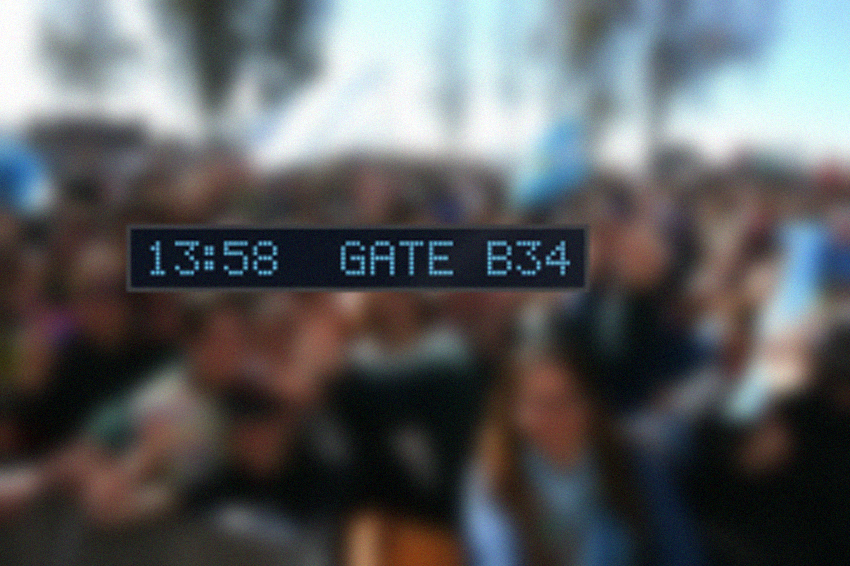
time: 13:58
